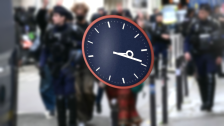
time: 3:19
